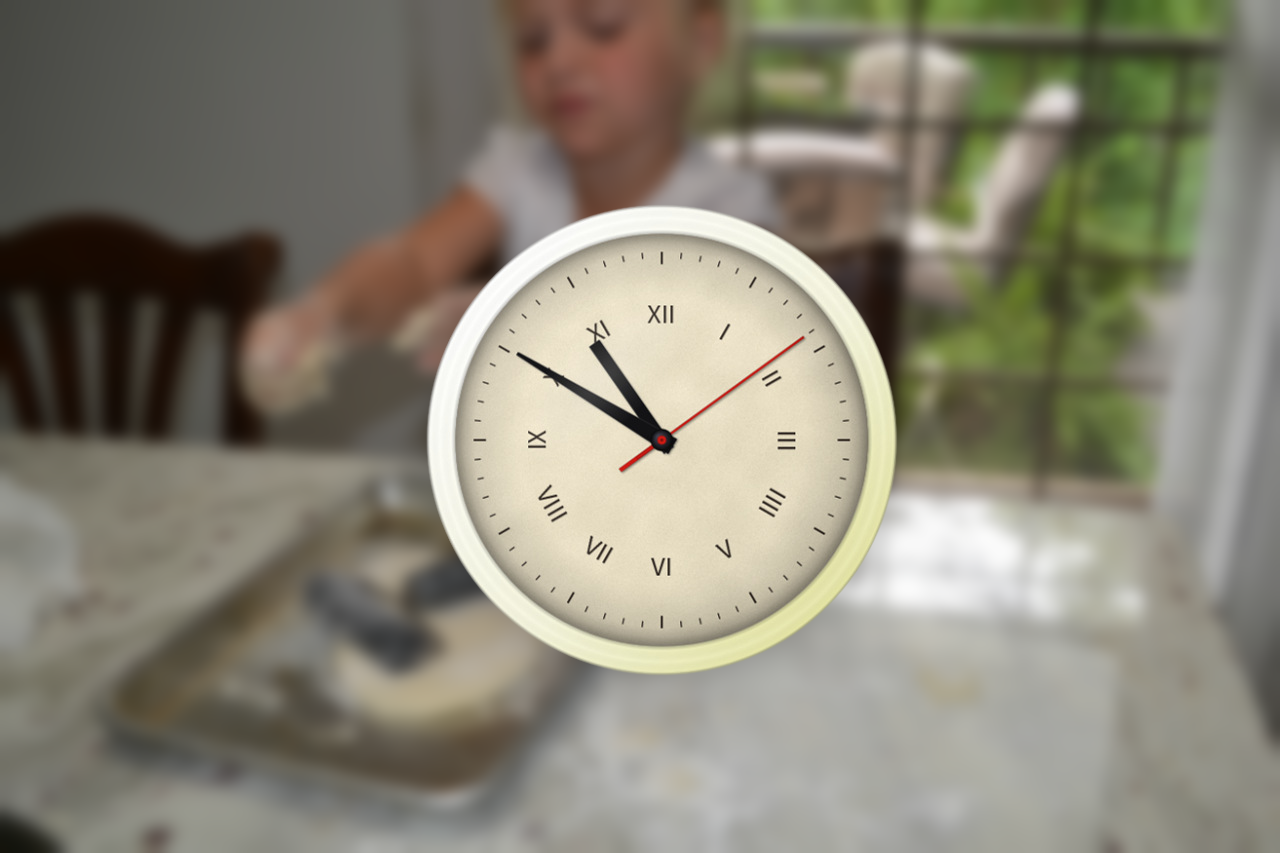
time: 10:50:09
